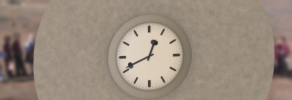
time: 12:41
